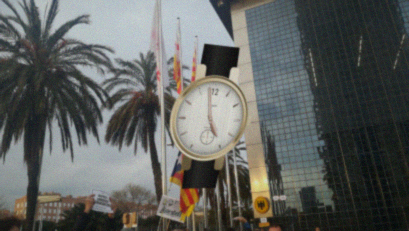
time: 4:58
